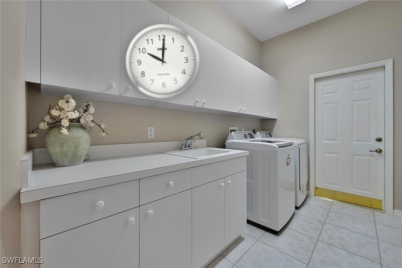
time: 10:01
